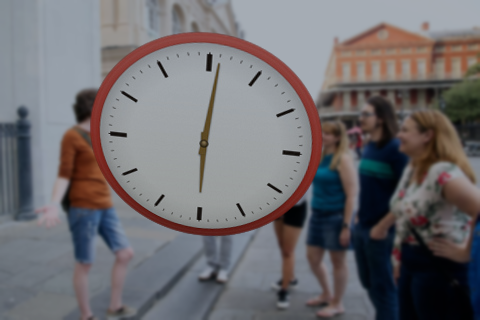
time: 6:01
